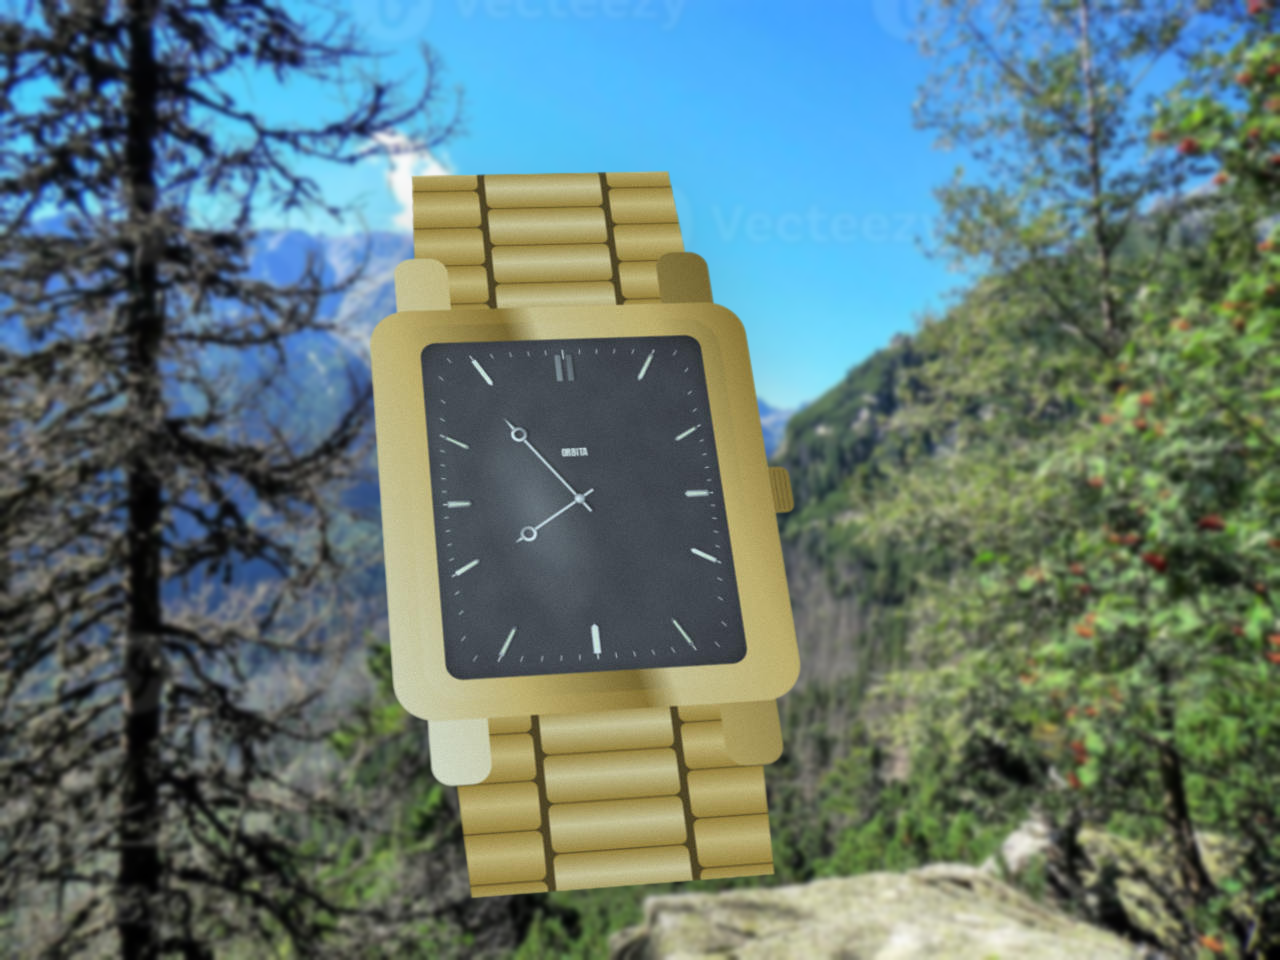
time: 7:54
